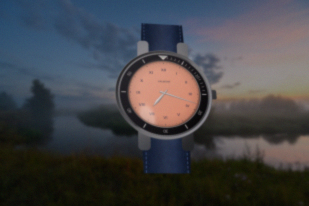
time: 7:18
